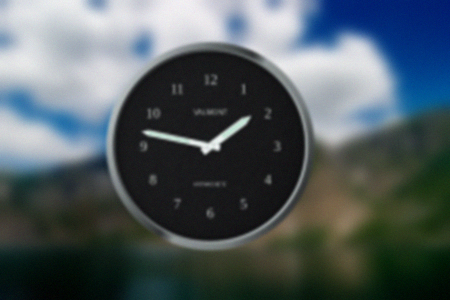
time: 1:47
